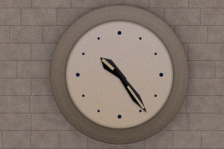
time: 10:24
